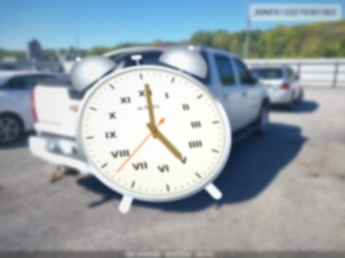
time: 5:00:38
